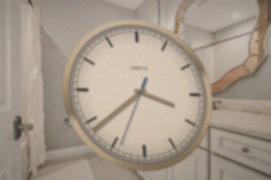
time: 3:38:34
